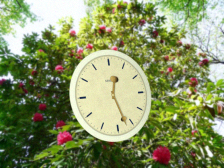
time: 12:27
